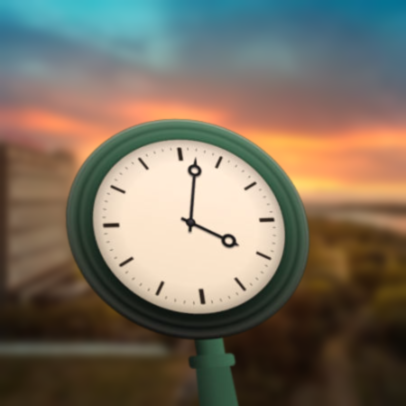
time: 4:02
